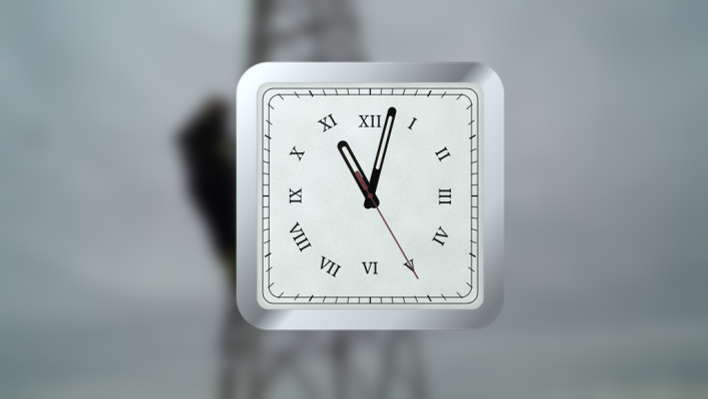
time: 11:02:25
